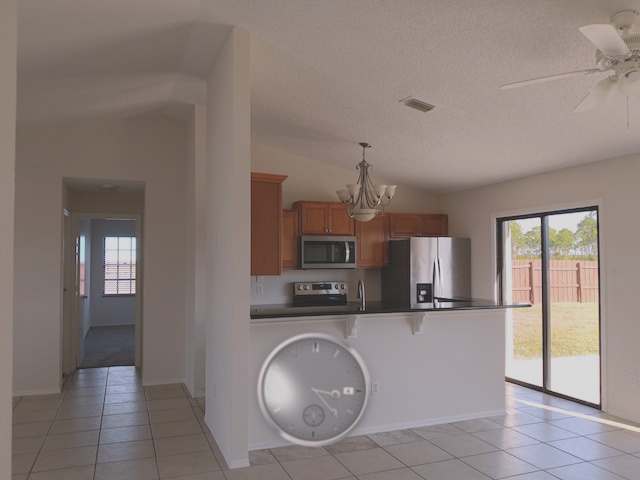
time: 3:23
